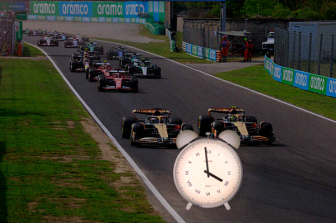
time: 3:59
